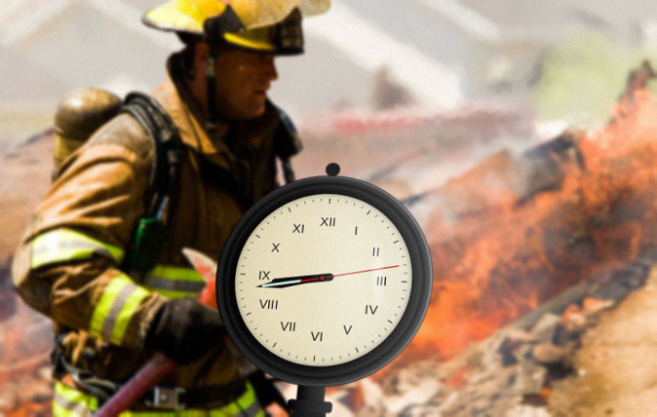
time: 8:43:13
